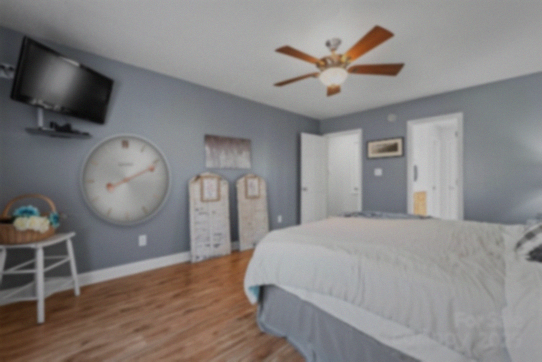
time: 8:11
